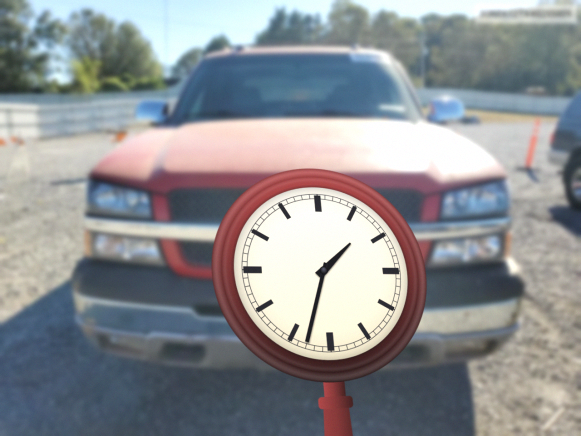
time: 1:33
